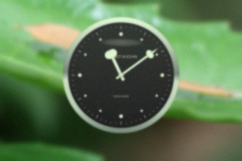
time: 11:09
